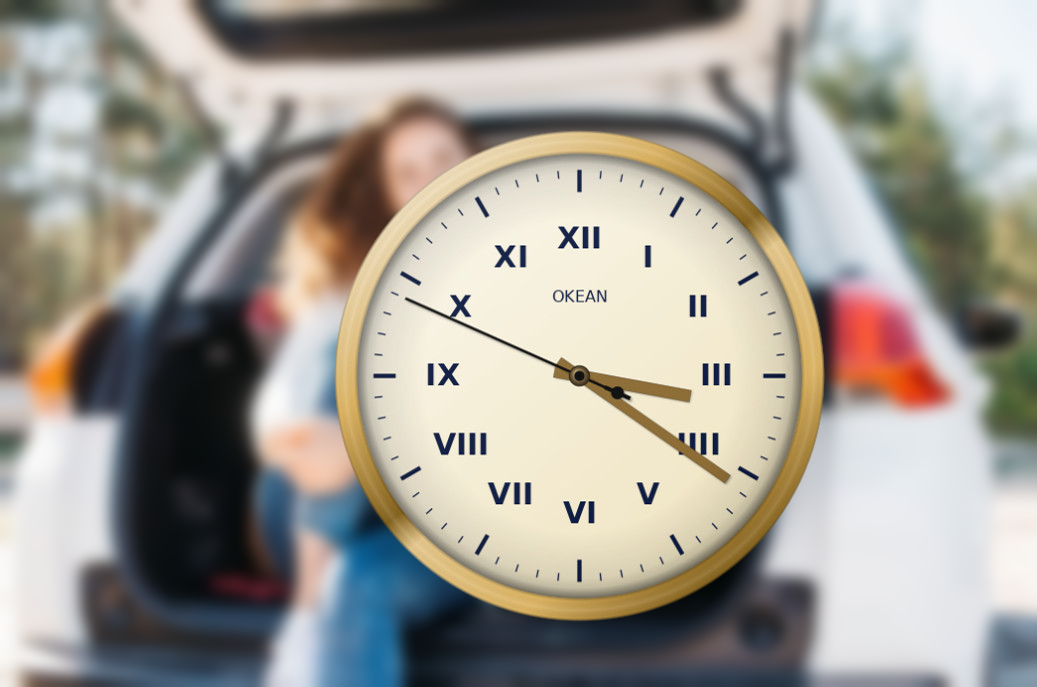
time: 3:20:49
